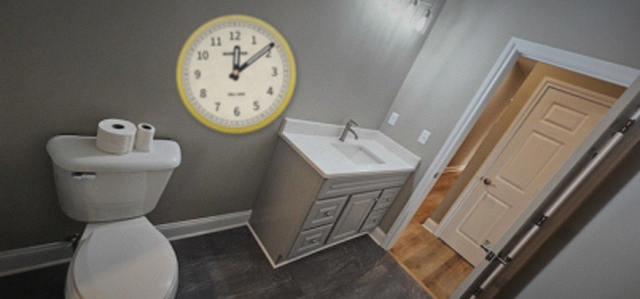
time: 12:09
